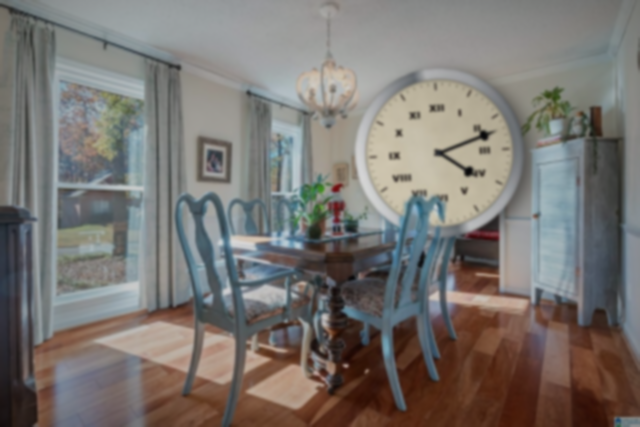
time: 4:12
